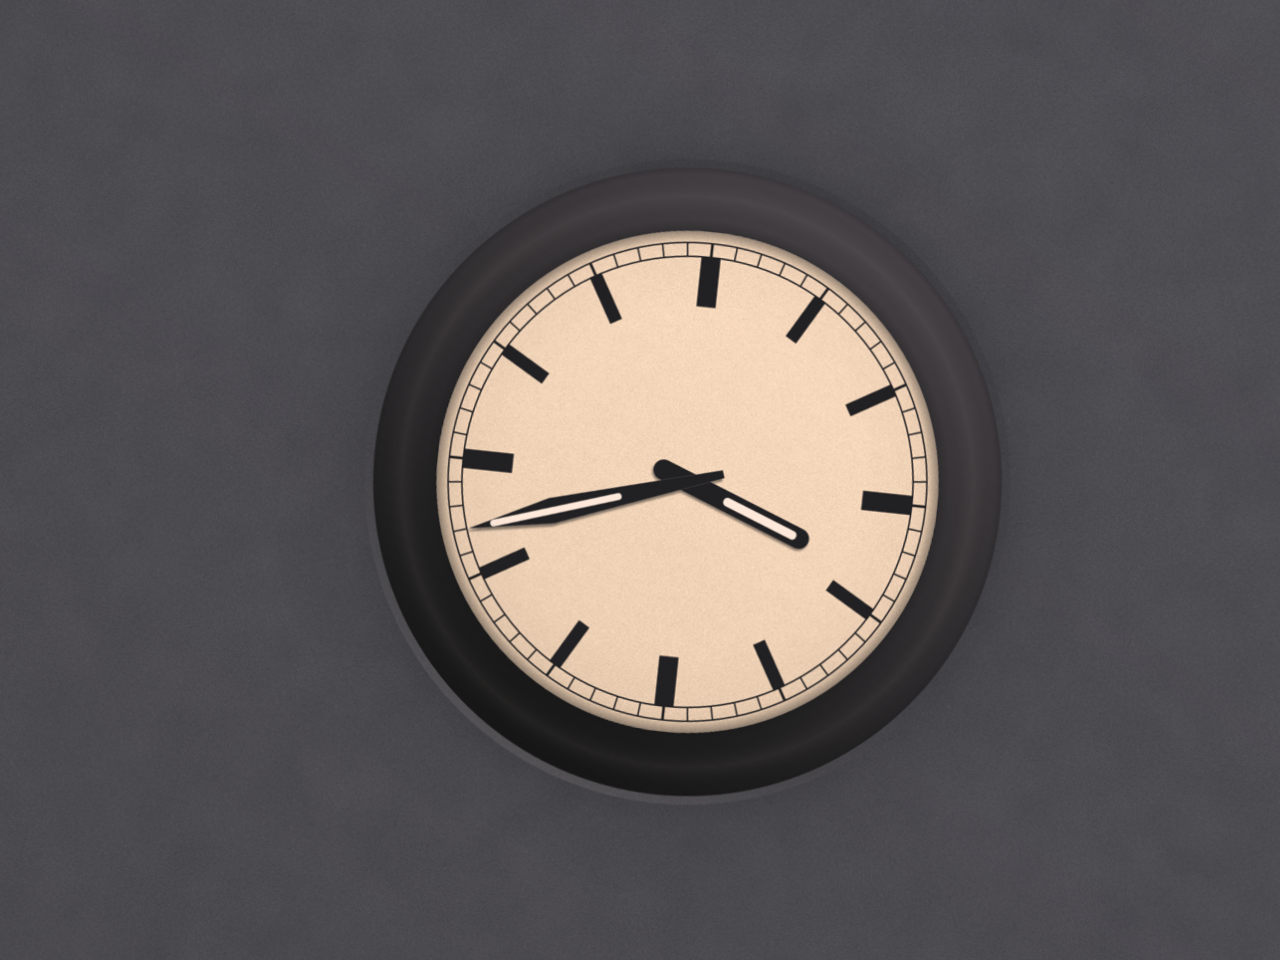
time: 3:42
